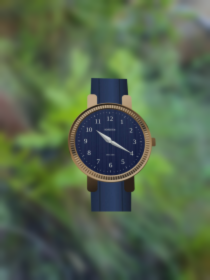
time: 10:20
